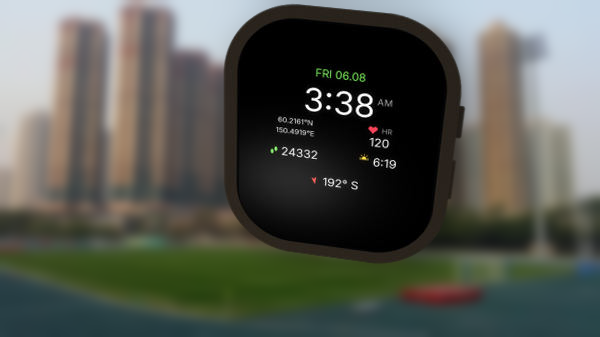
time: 3:38
